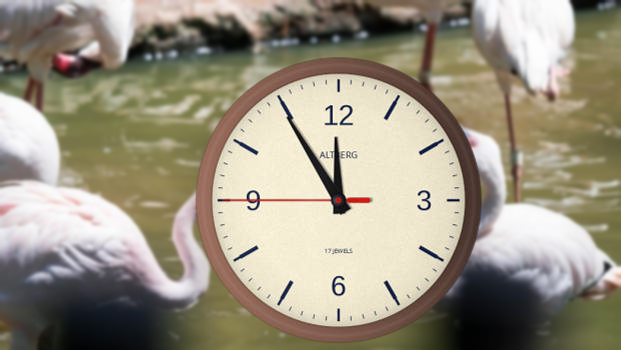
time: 11:54:45
